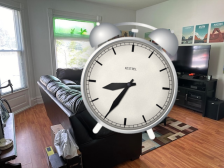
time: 8:35
